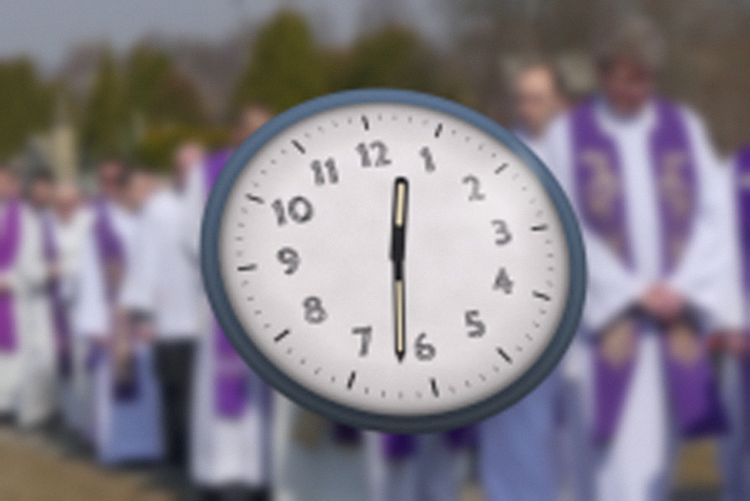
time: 12:32
